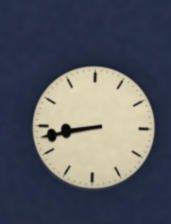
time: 8:43
